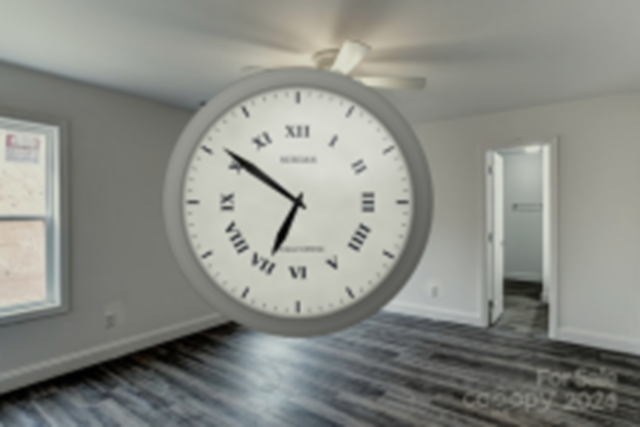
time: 6:51
